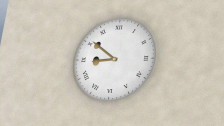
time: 8:51
